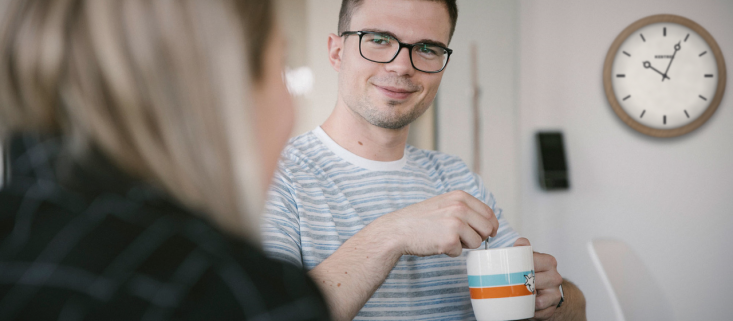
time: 10:04
